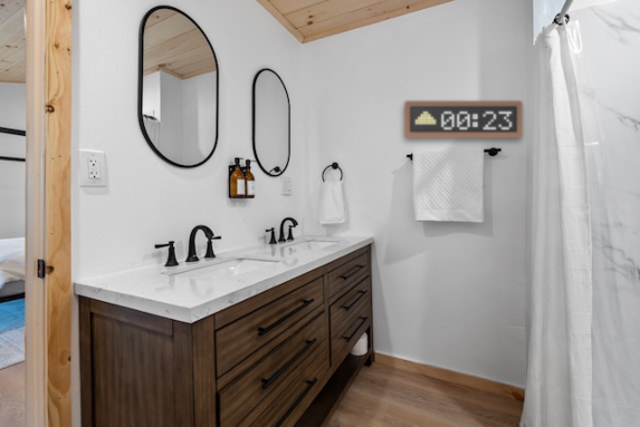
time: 0:23
